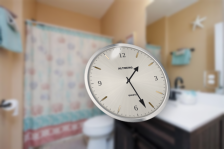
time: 1:27
